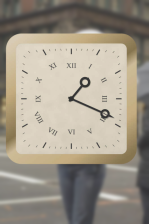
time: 1:19
